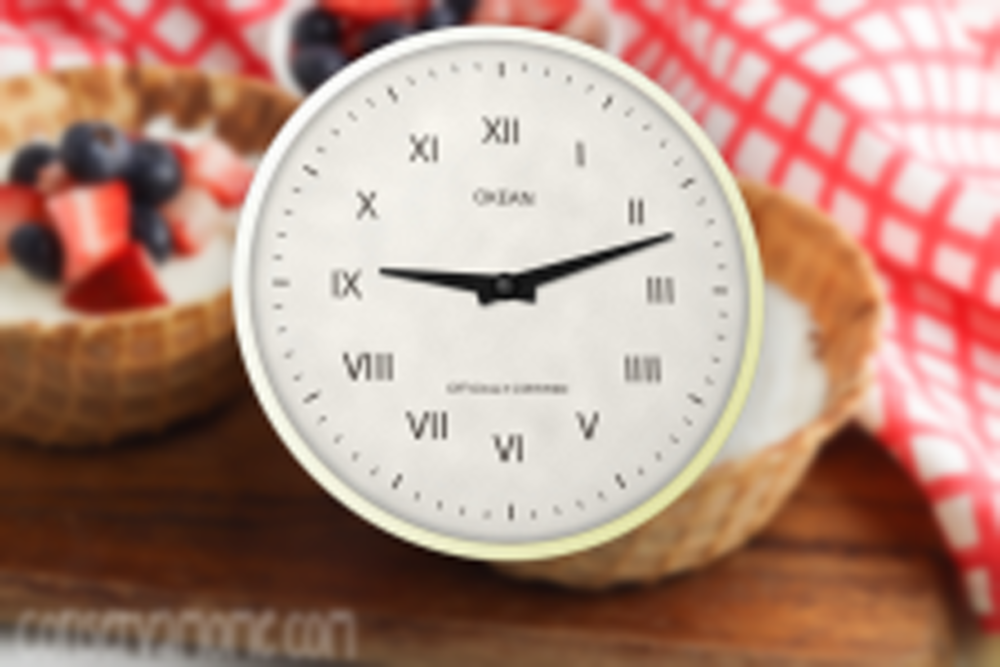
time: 9:12
